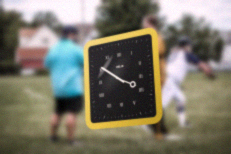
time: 3:51
